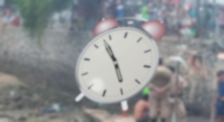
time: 4:53
